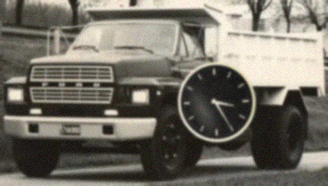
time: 3:25
